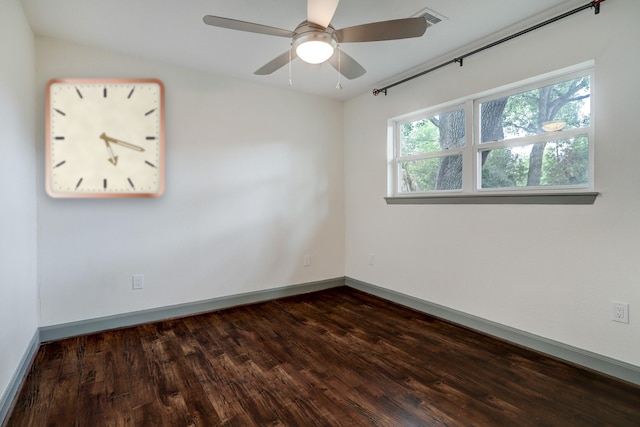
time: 5:18
